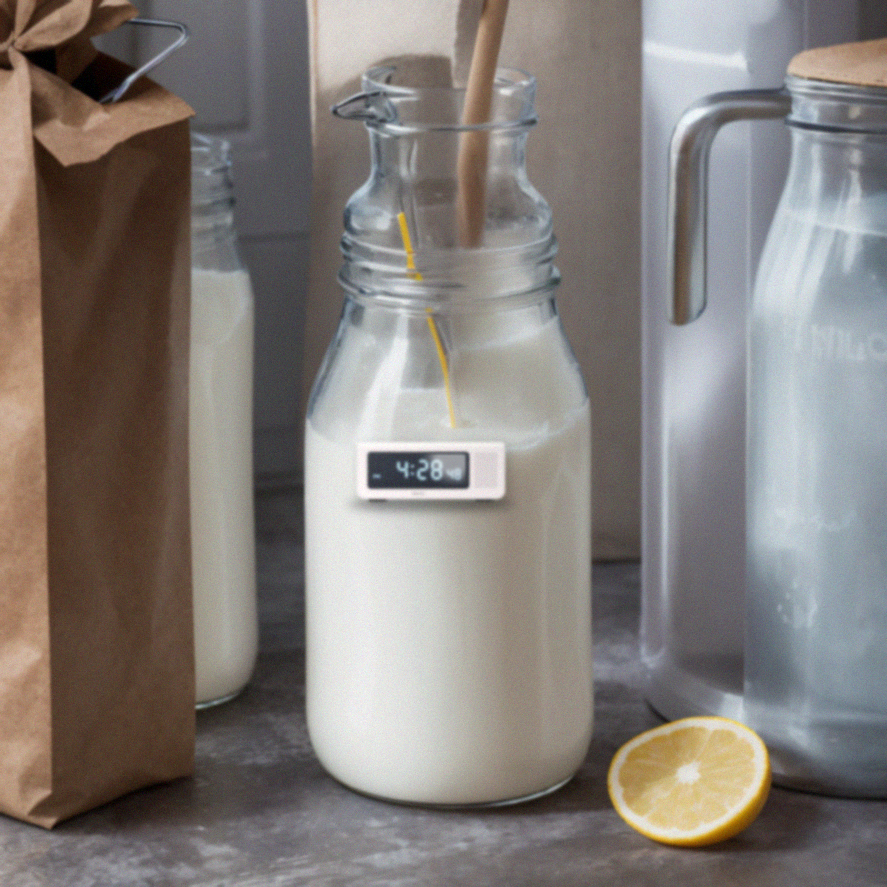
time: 4:28
